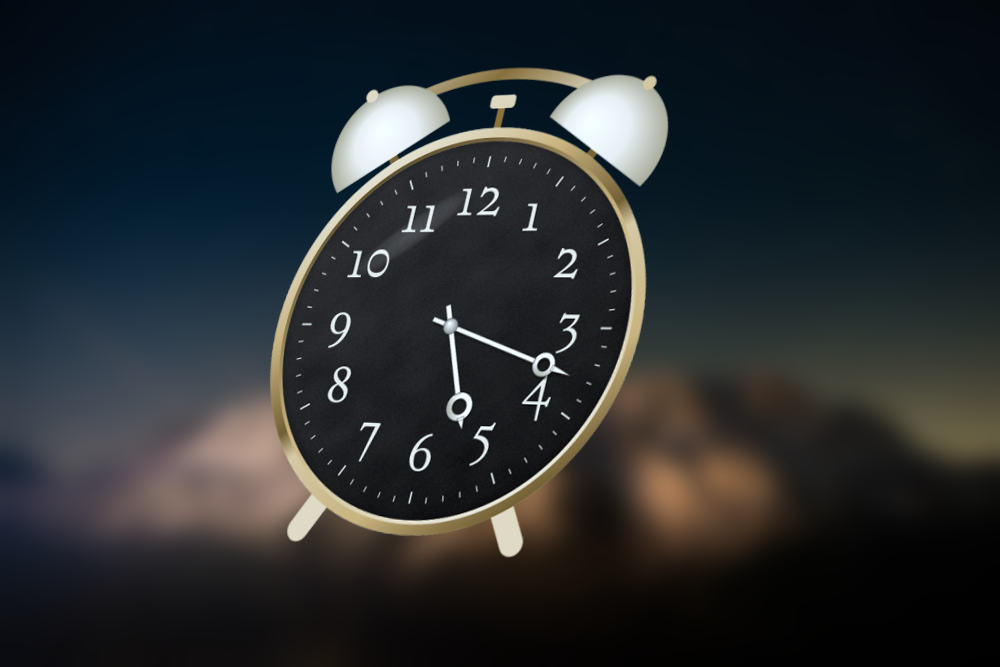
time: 5:18
